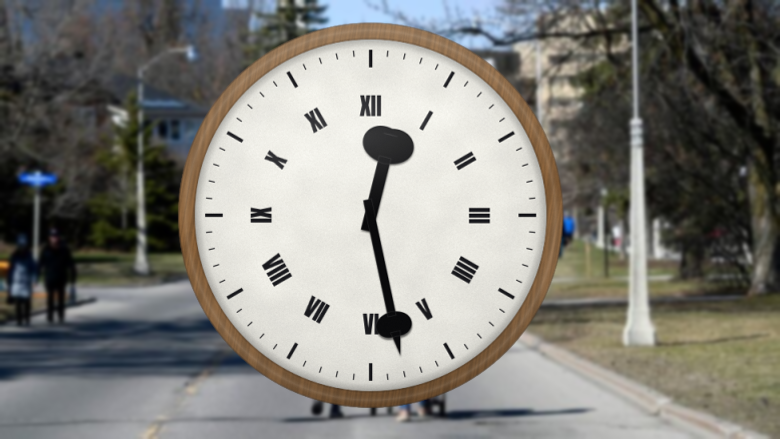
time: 12:28
